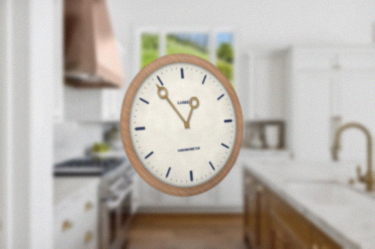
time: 12:54
